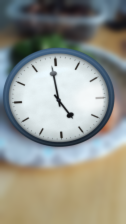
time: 4:59
